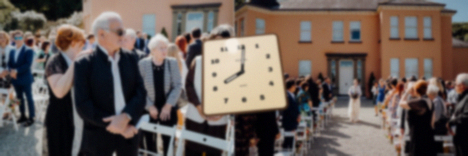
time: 8:01
